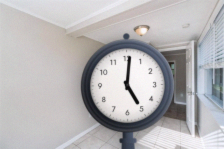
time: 5:01
